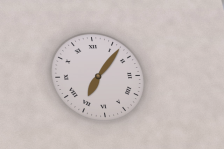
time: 7:07
